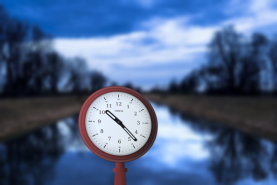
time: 10:23
